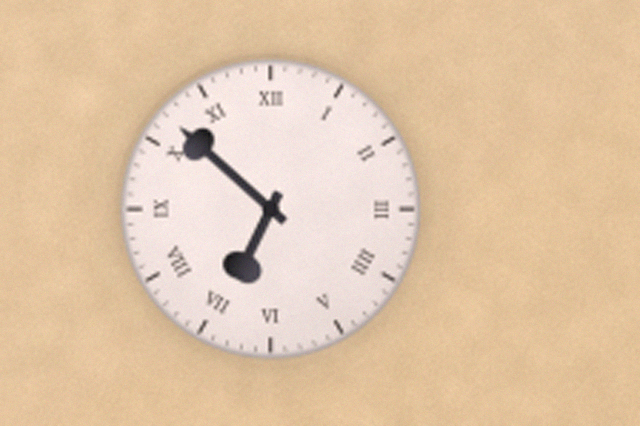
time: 6:52
